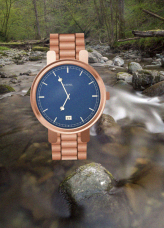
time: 6:56
